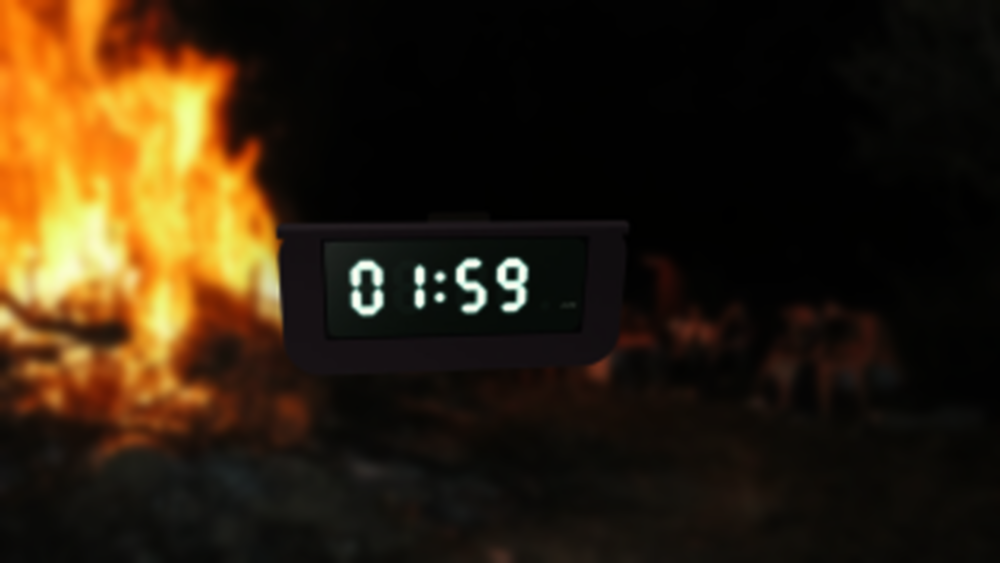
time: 1:59
